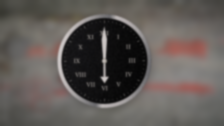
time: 6:00
